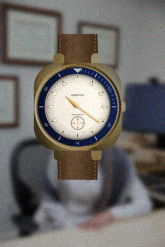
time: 10:21
